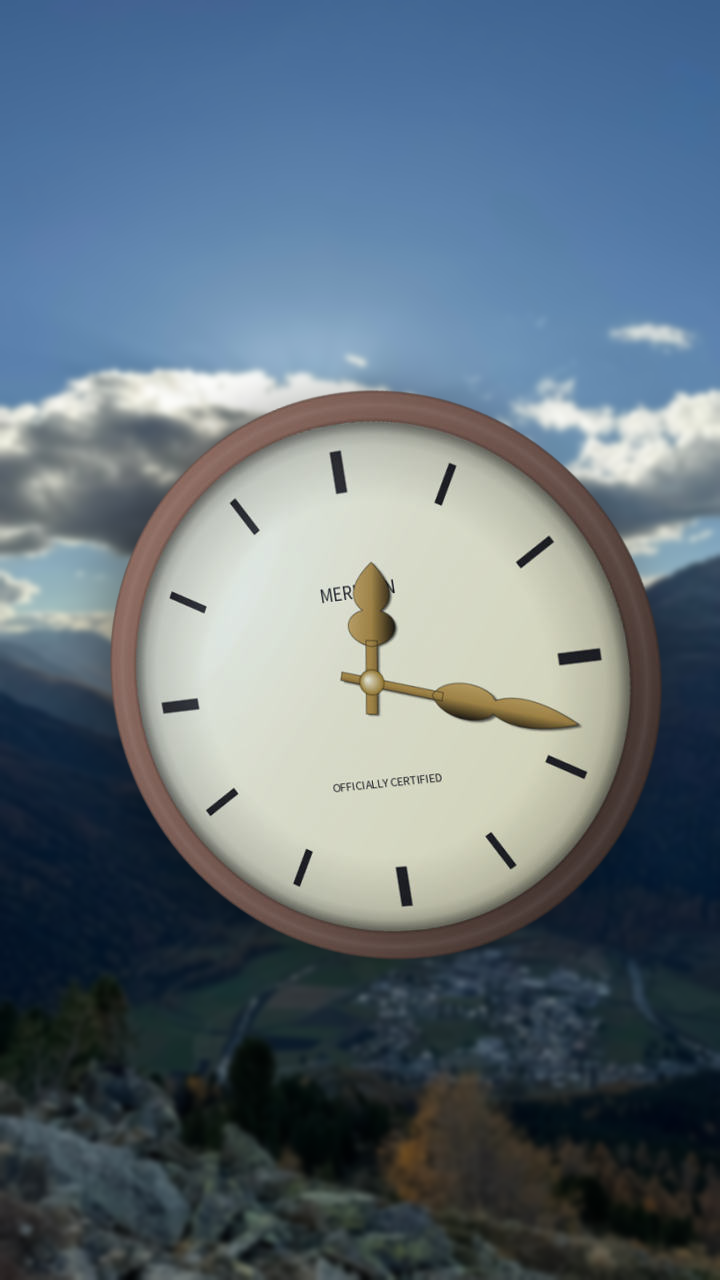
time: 12:18
